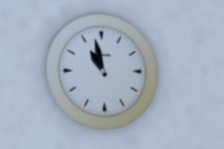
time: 10:58
